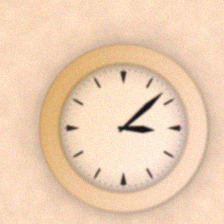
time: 3:08
